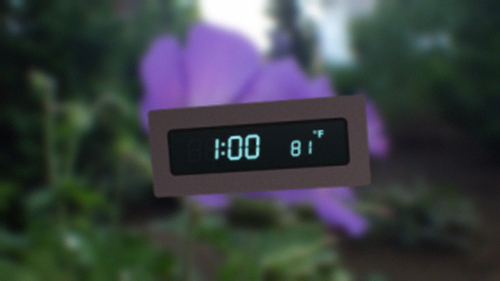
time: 1:00
